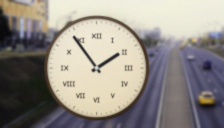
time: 1:54
